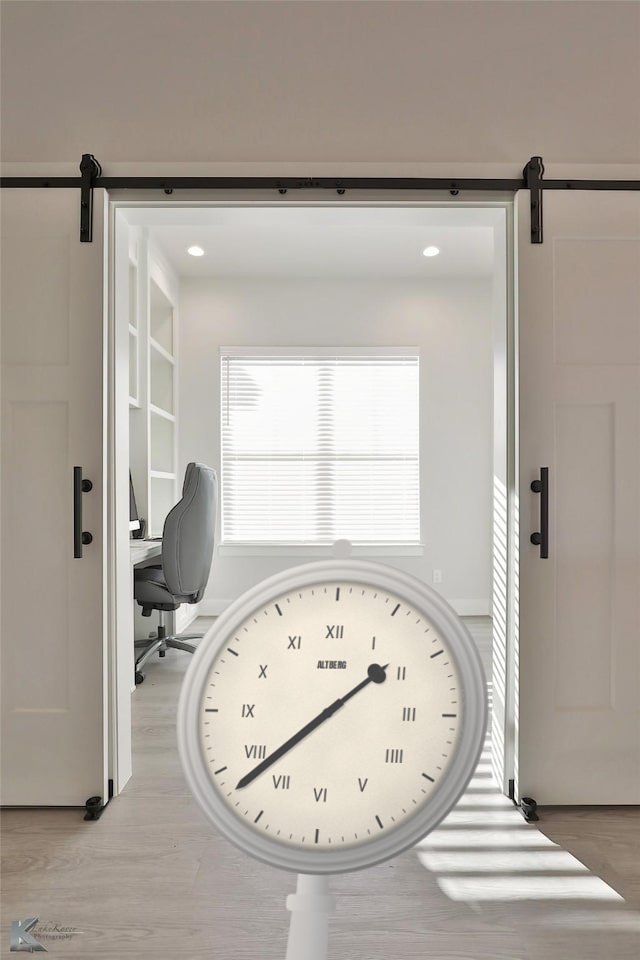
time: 1:38
